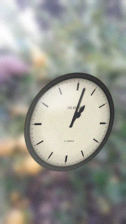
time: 1:02
